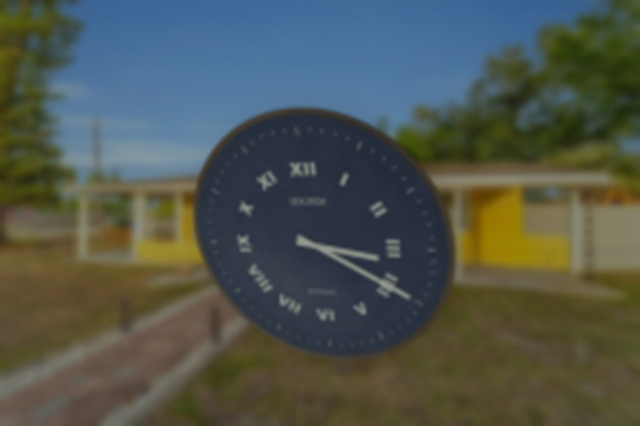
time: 3:20
